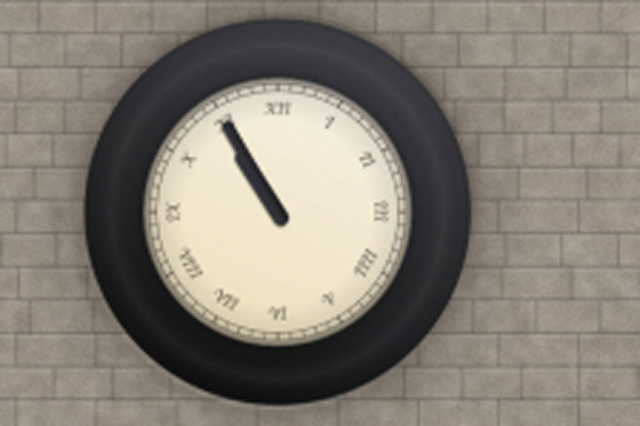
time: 10:55
